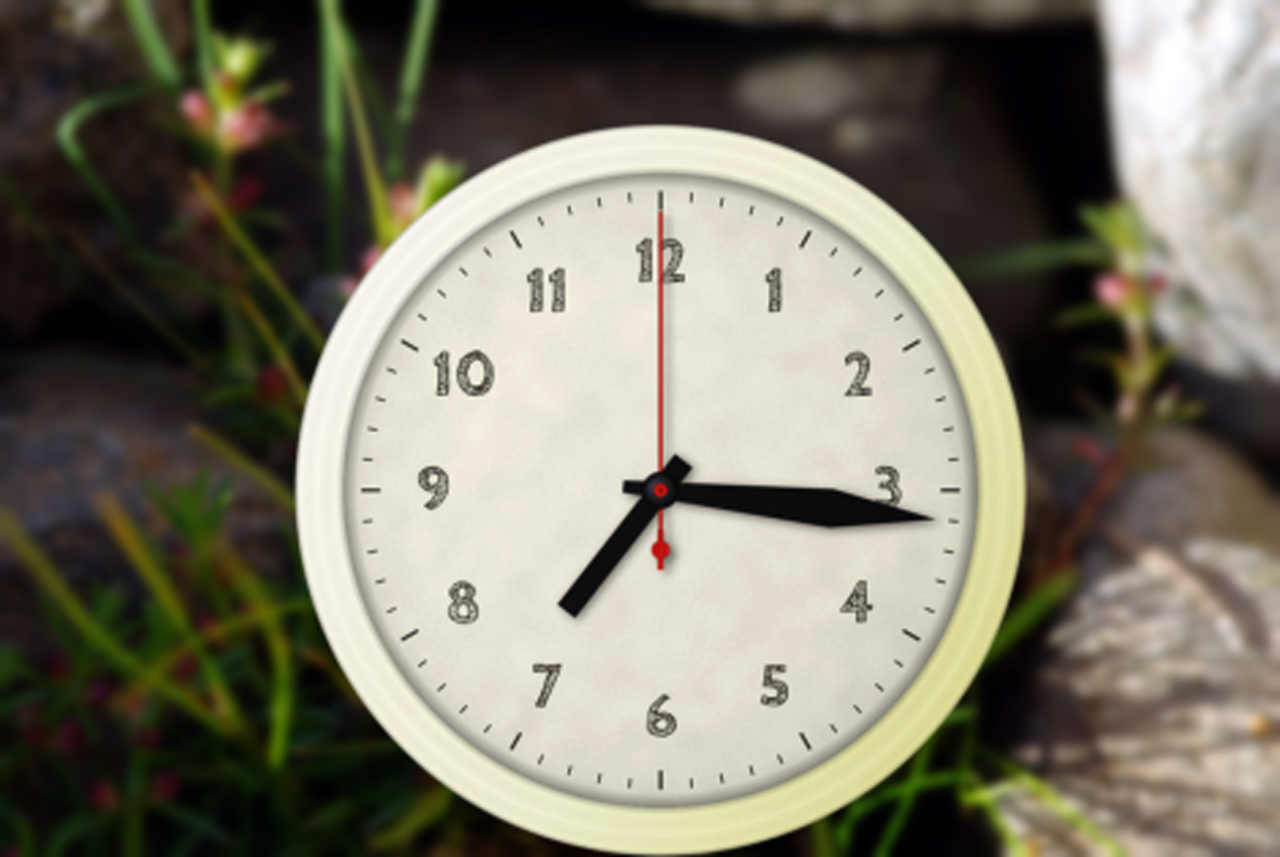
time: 7:16:00
